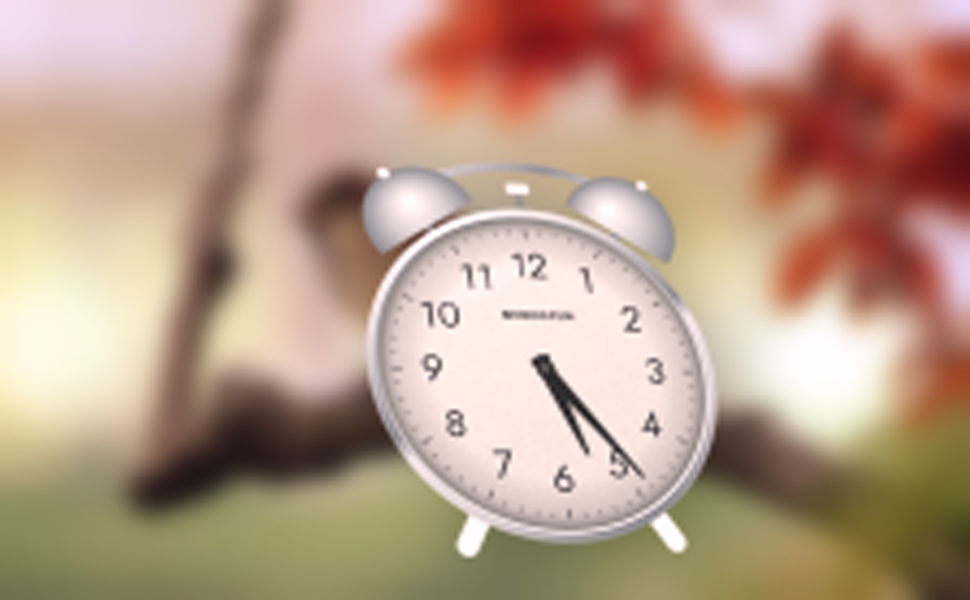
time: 5:24
